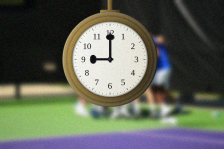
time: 9:00
